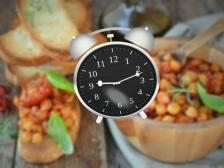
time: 9:12
